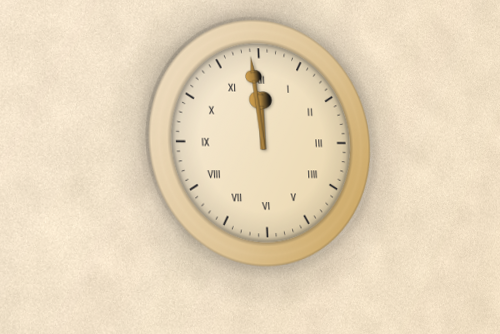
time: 11:59
